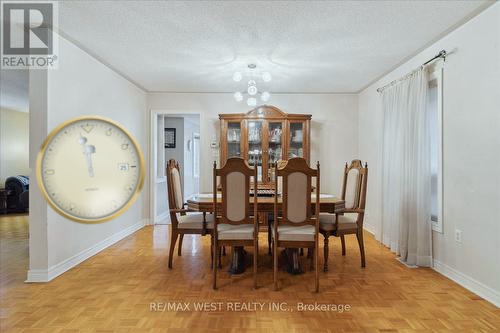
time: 11:58
